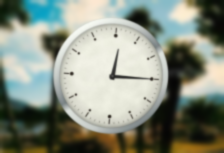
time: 12:15
